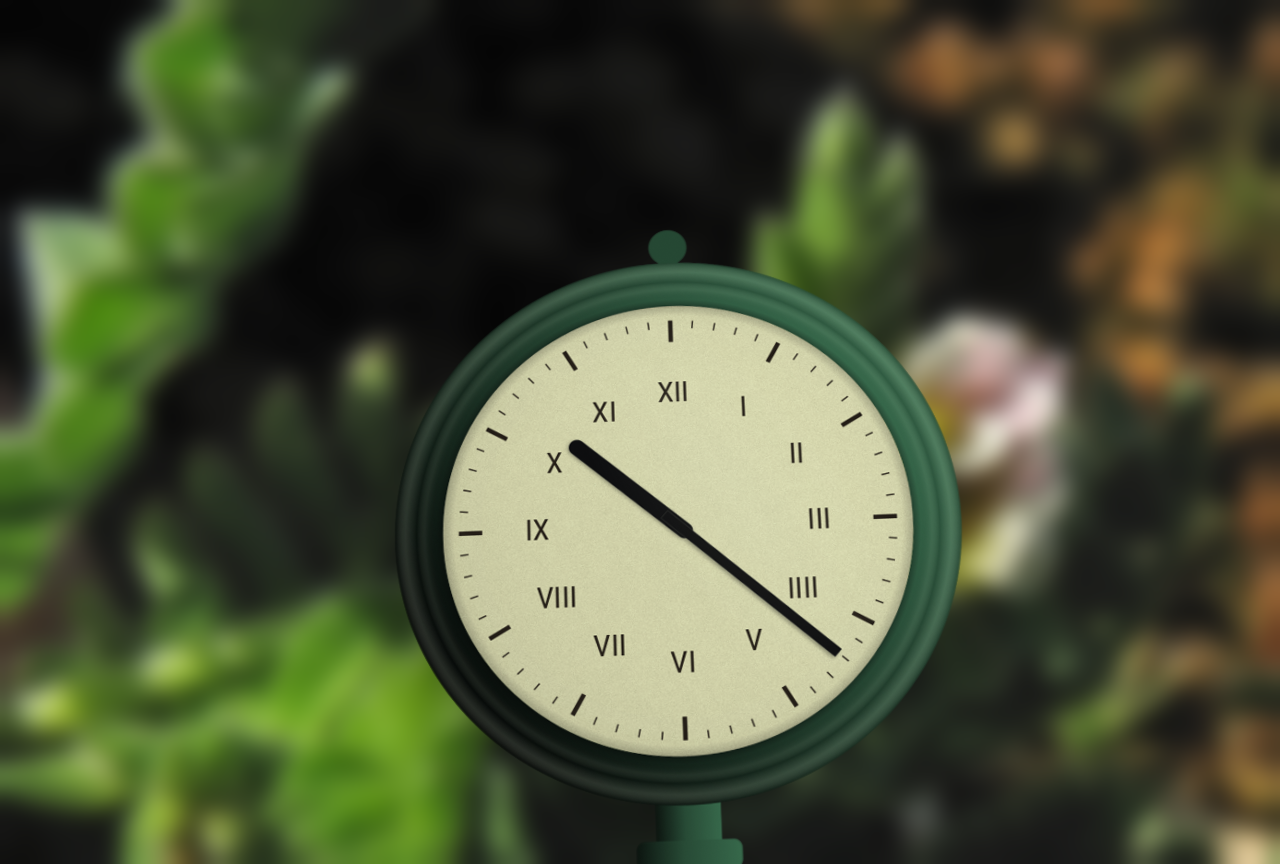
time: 10:22
